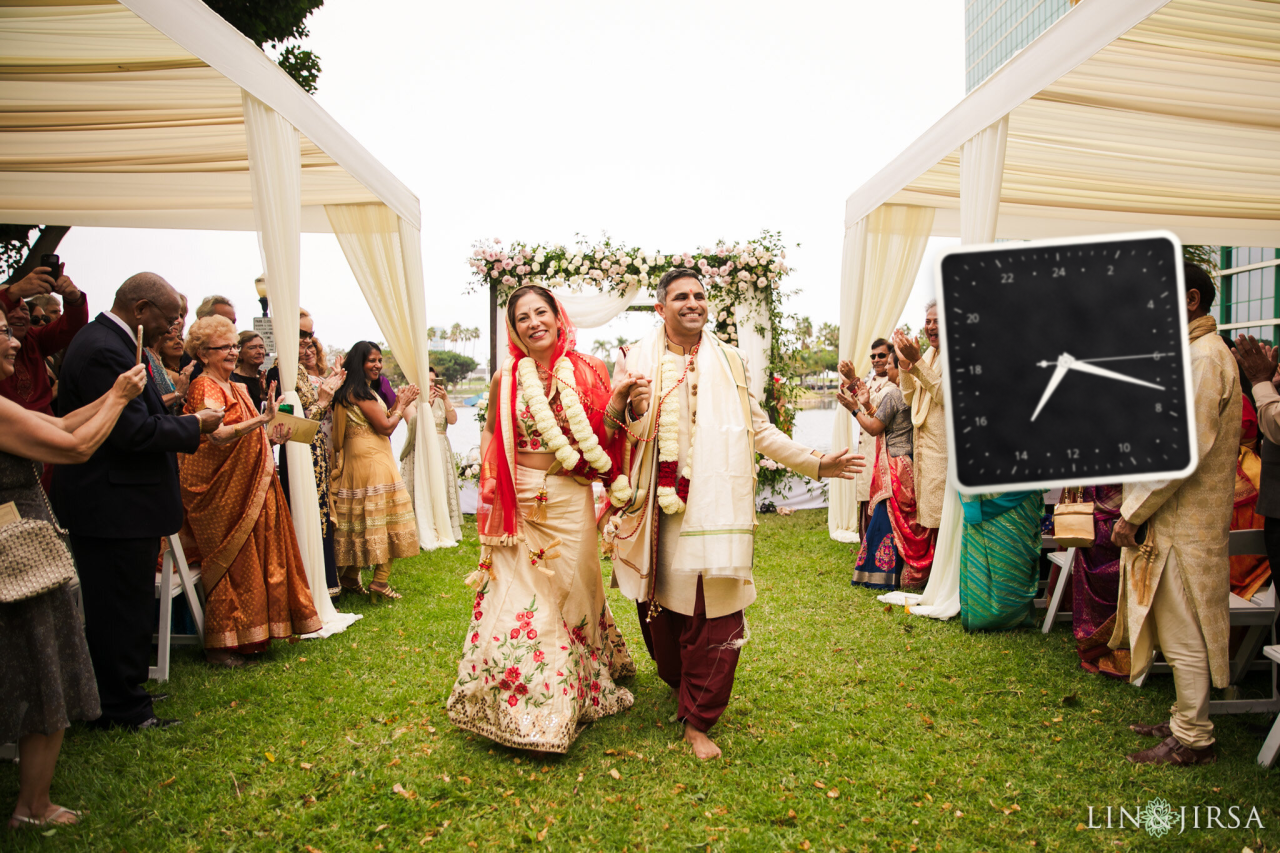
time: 14:18:15
